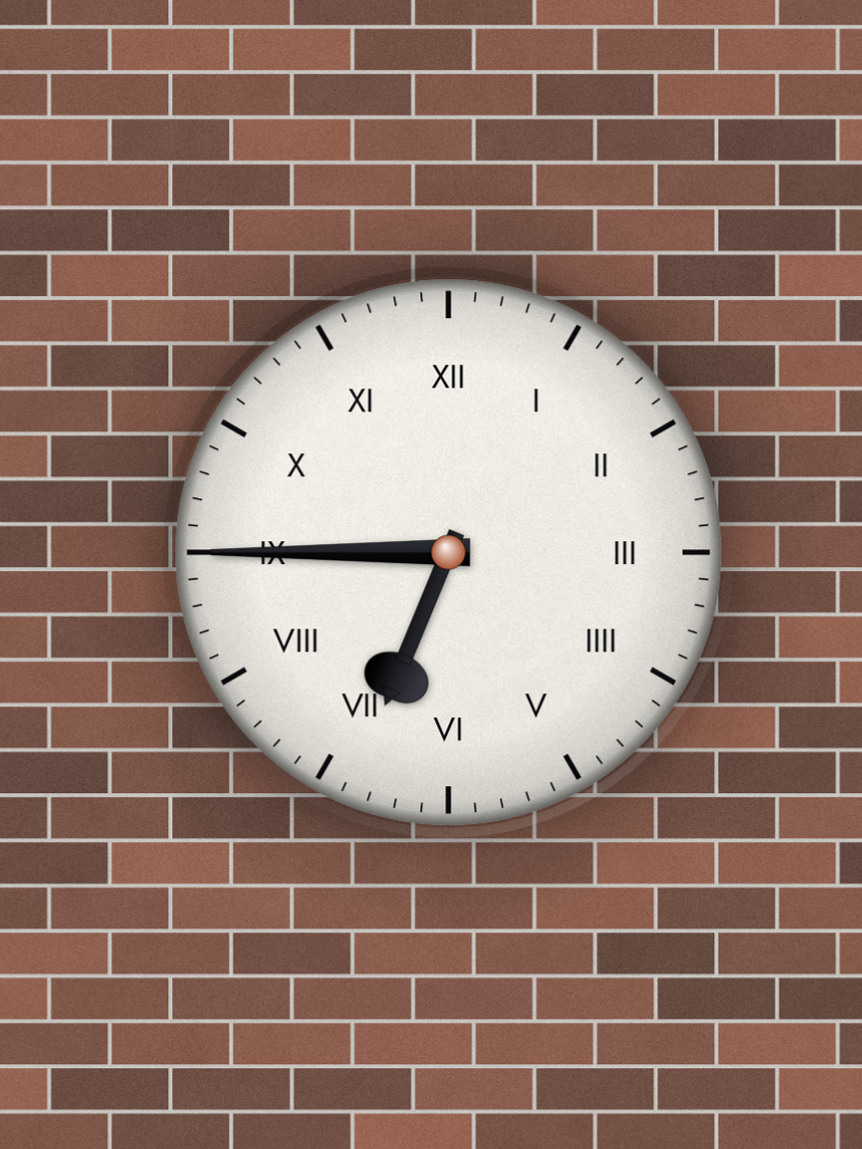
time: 6:45
